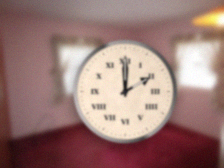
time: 2:00
